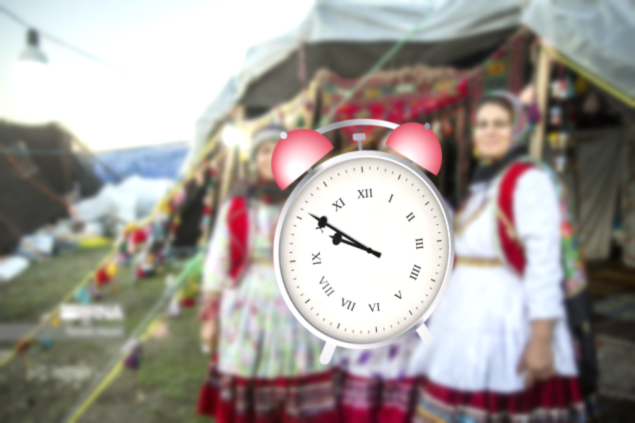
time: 9:51
